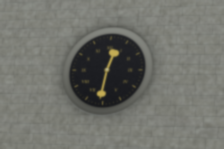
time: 12:31
